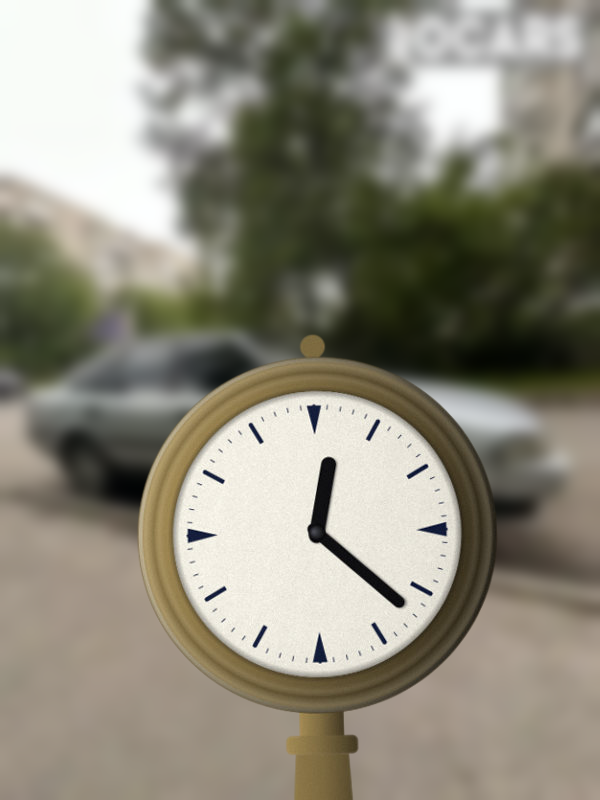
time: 12:22
